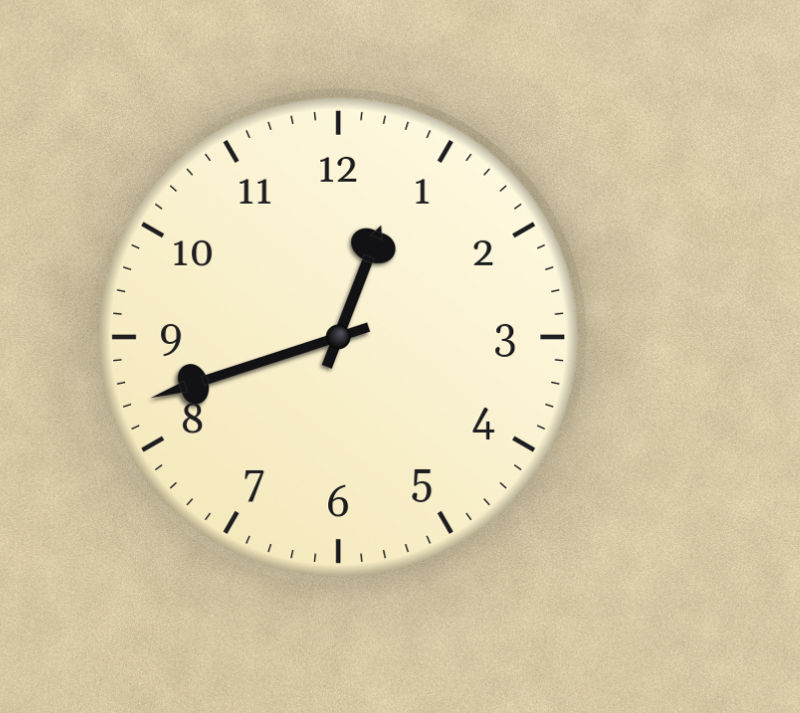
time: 12:42
